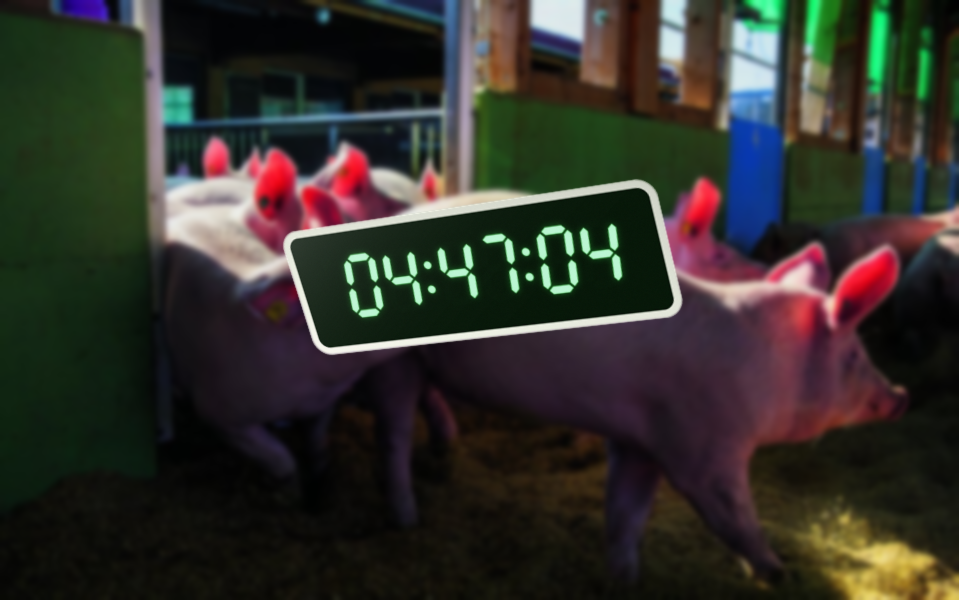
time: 4:47:04
